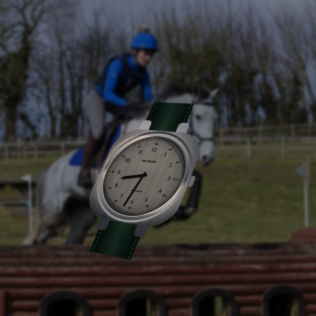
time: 8:32
